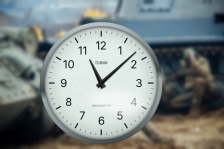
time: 11:08
